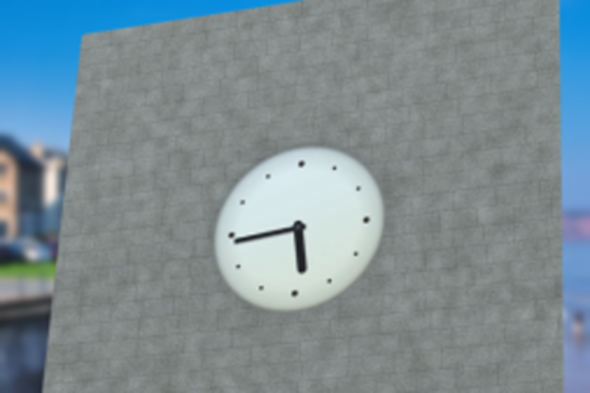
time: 5:44
